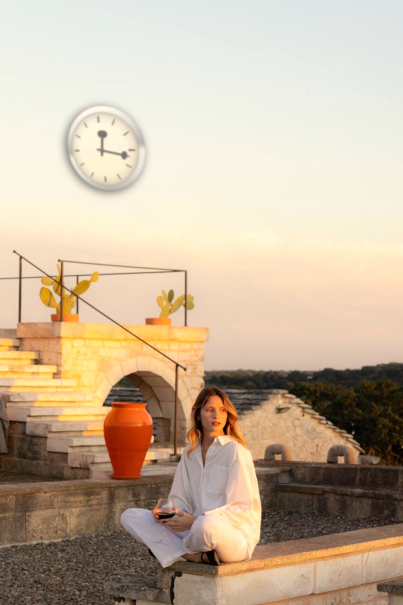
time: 12:17
